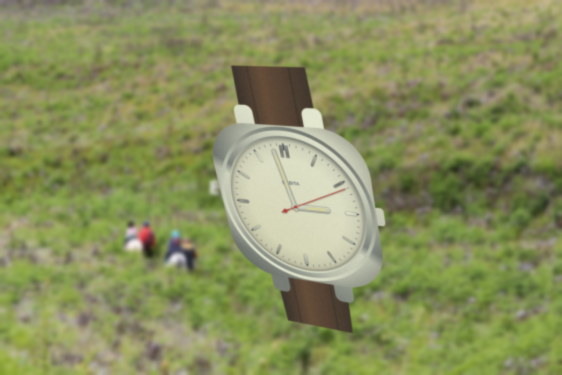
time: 2:58:11
